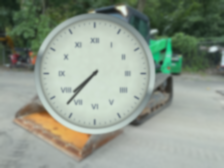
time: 7:37
